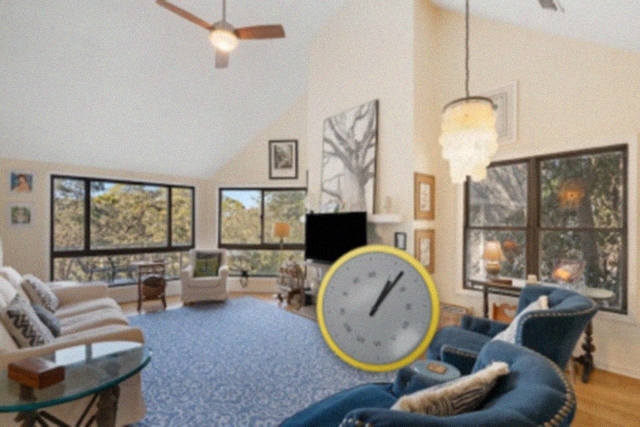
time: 1:07
